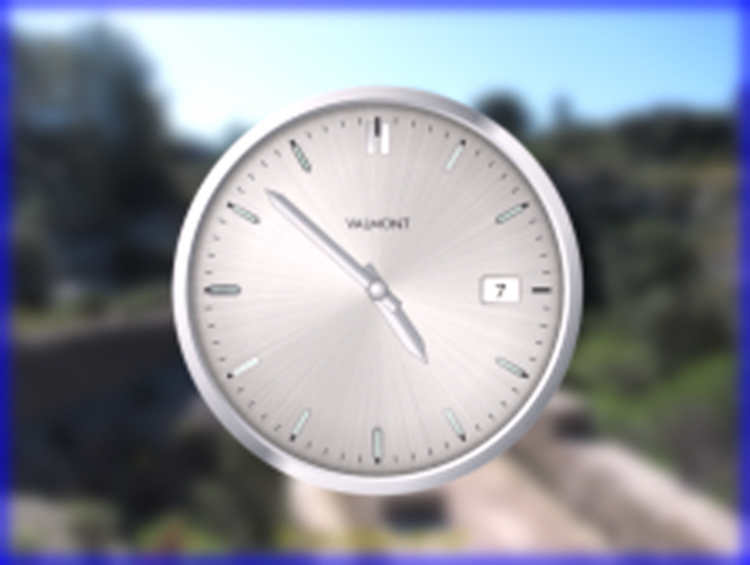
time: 4:52
